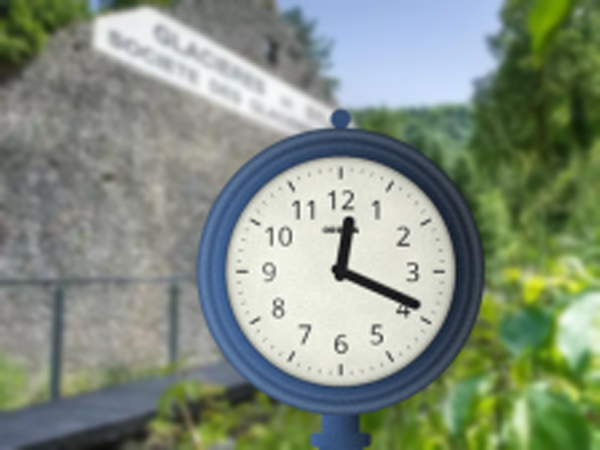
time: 12:19
